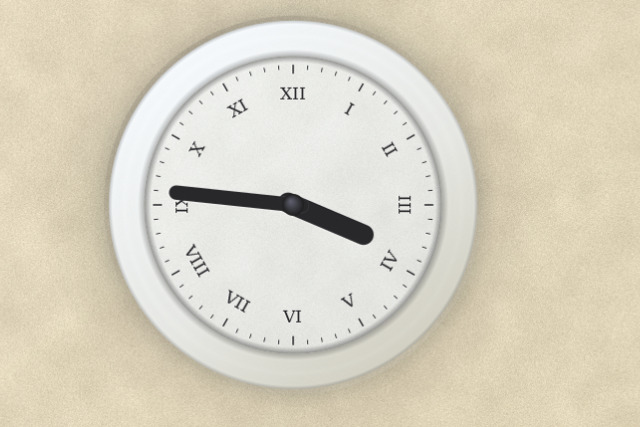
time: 3:46
